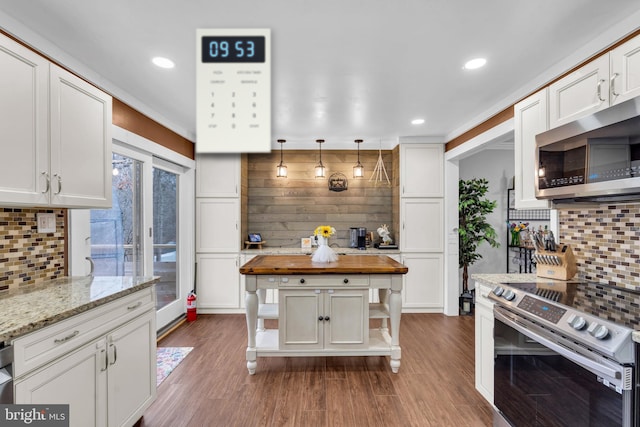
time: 9:53
